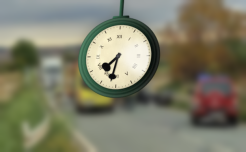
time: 7:32
